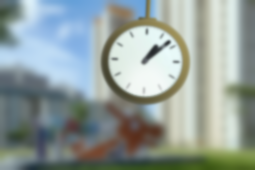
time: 1:08
